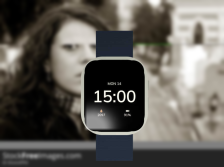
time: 15:00
